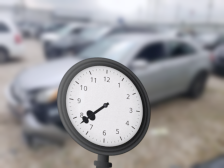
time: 7:38
